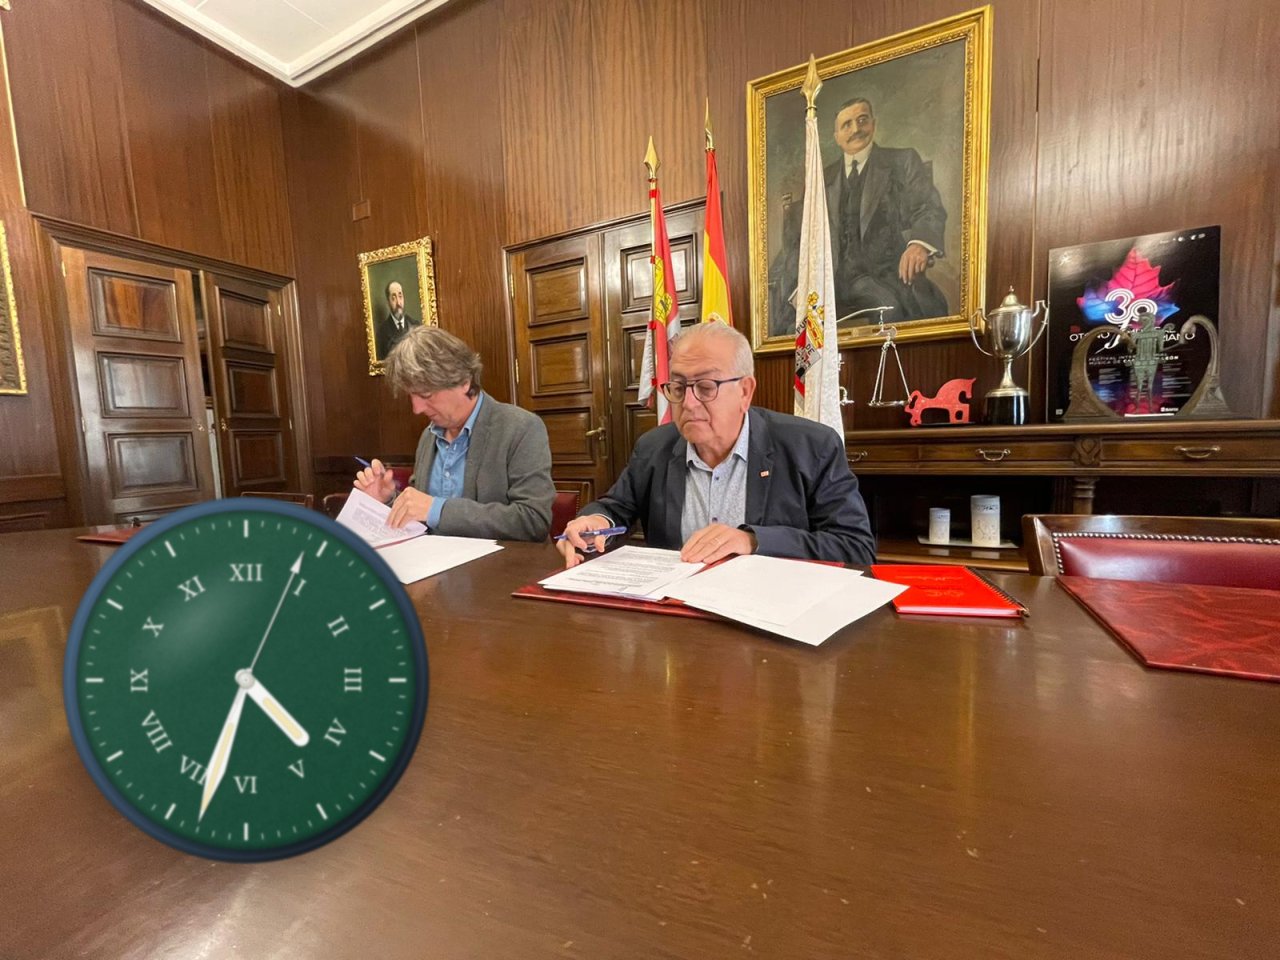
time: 4:33:04
